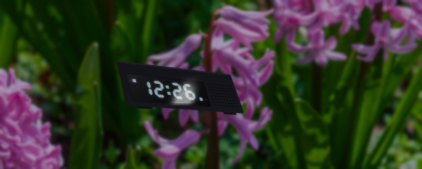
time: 12:26
